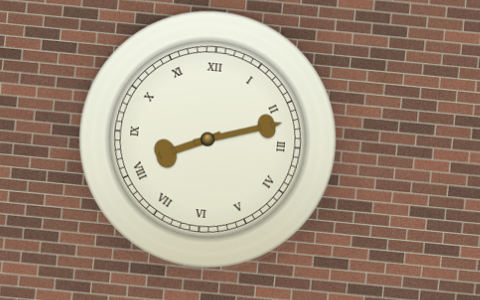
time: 8:12
